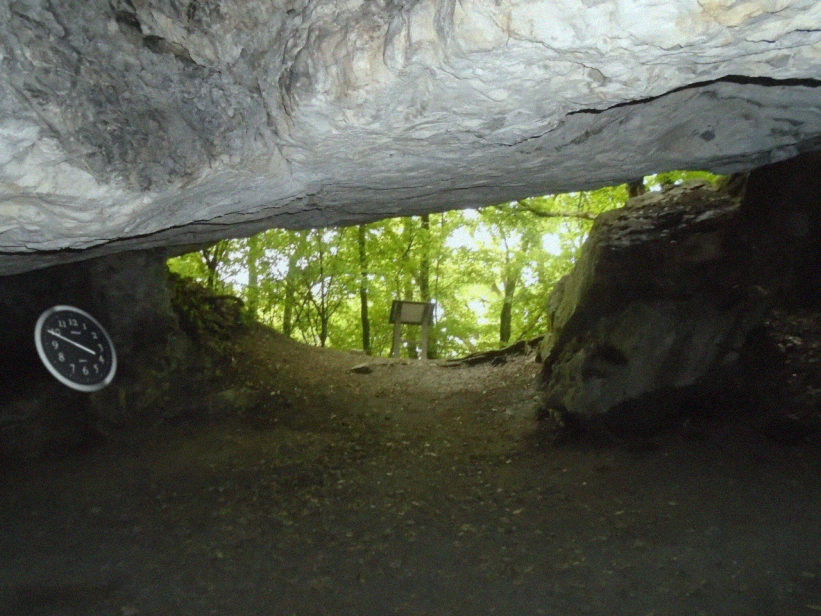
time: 3:49
